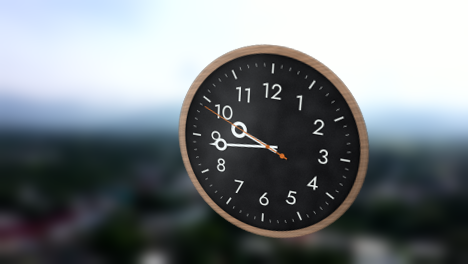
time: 9:43:49
